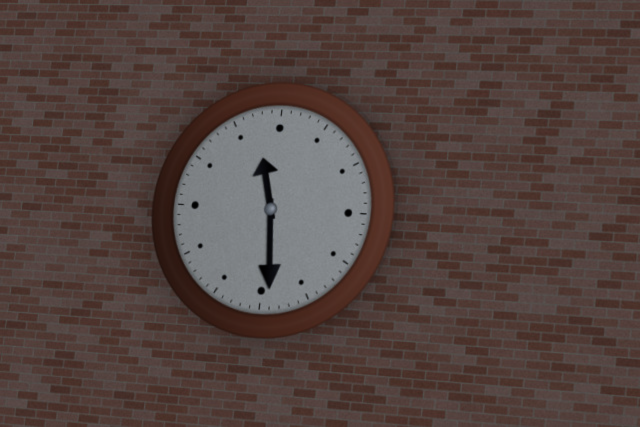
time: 11:29
